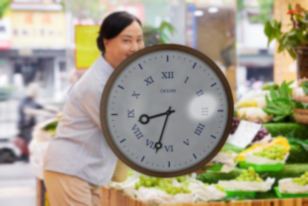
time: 8:33
